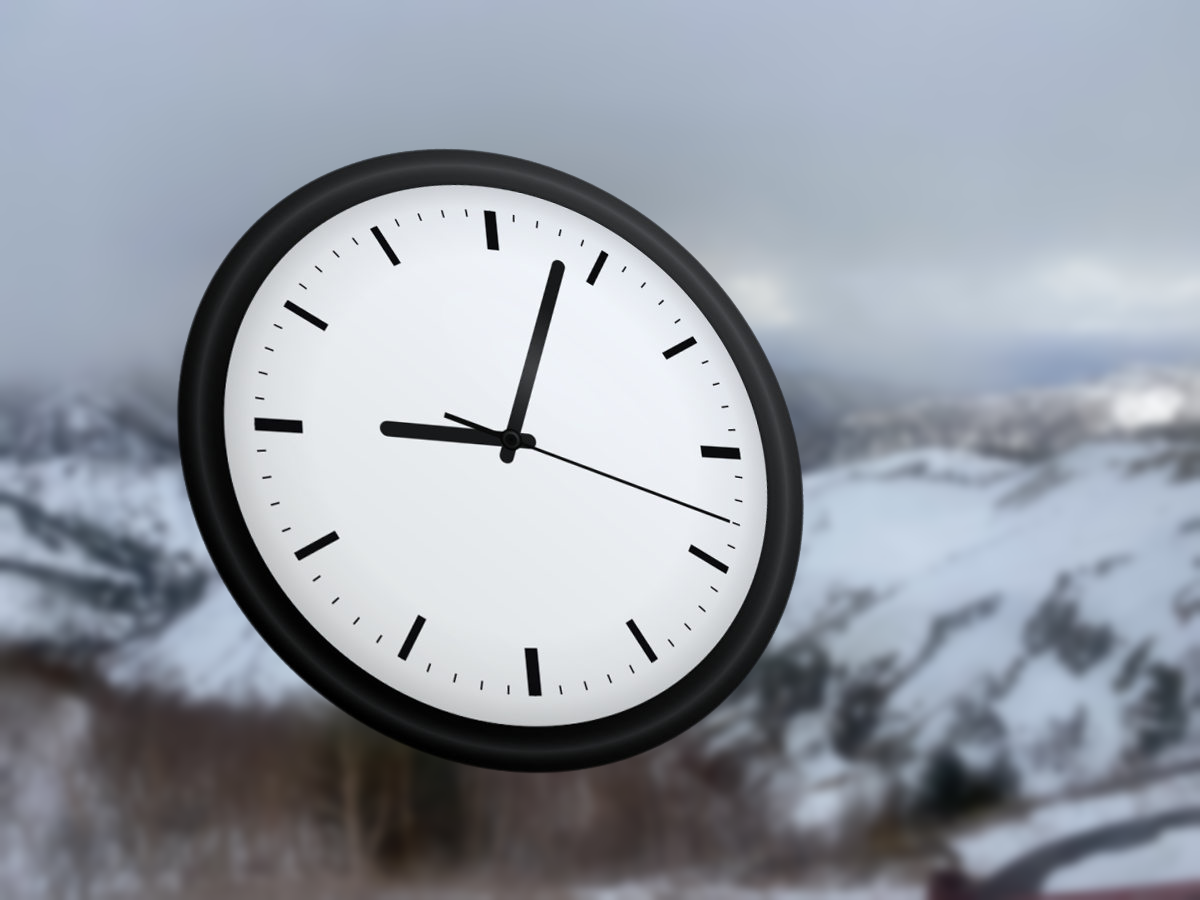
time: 9:03:18
